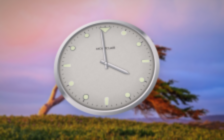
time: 3:59
